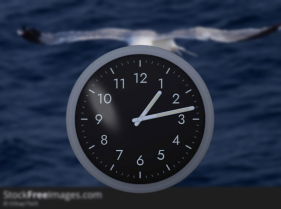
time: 1:13
